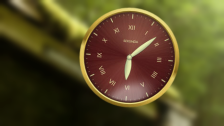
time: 6:08
